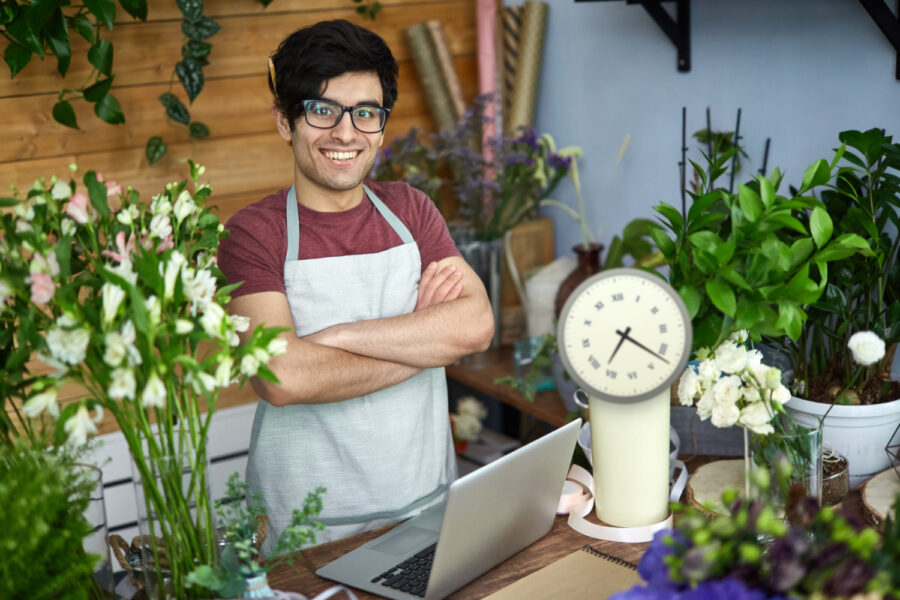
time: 7:22
